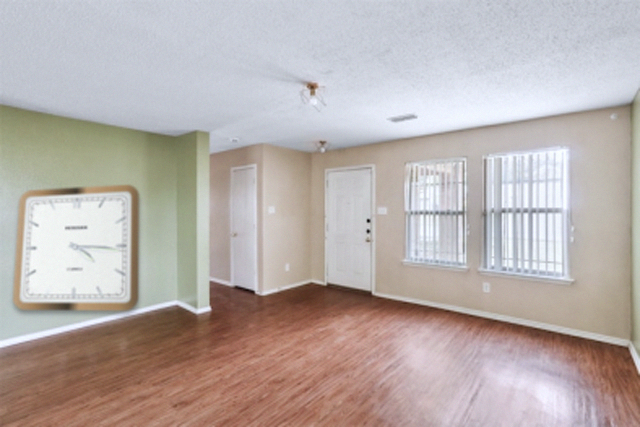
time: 4:16
